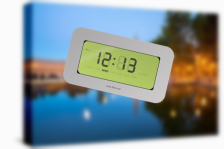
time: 12:13
